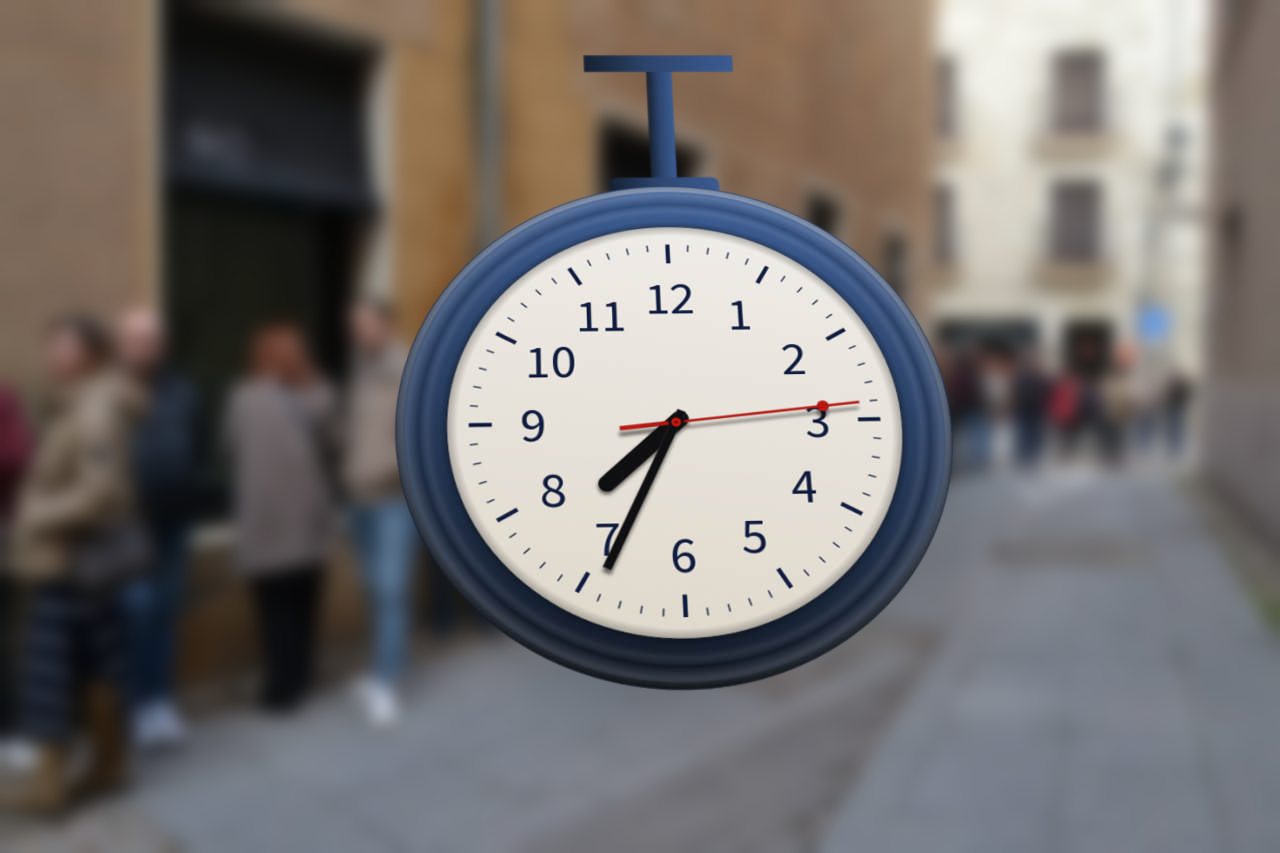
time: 7:34:14
